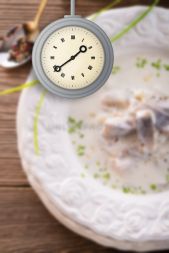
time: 1:39
